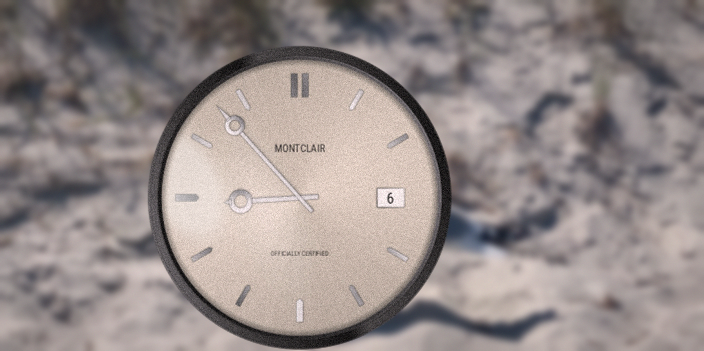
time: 8:53
